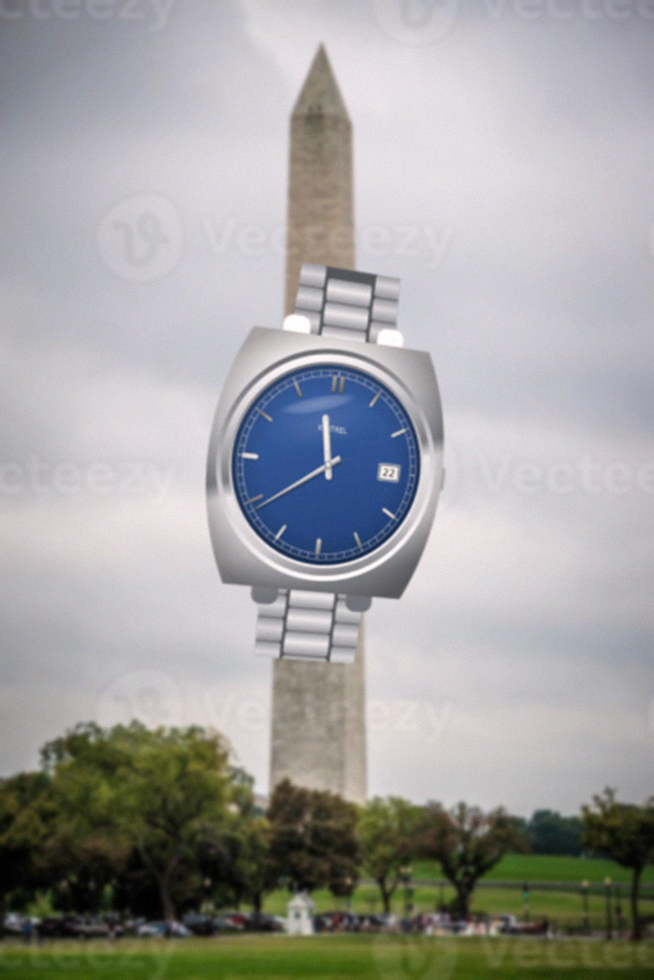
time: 11:39
